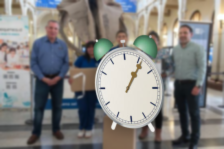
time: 1:06
